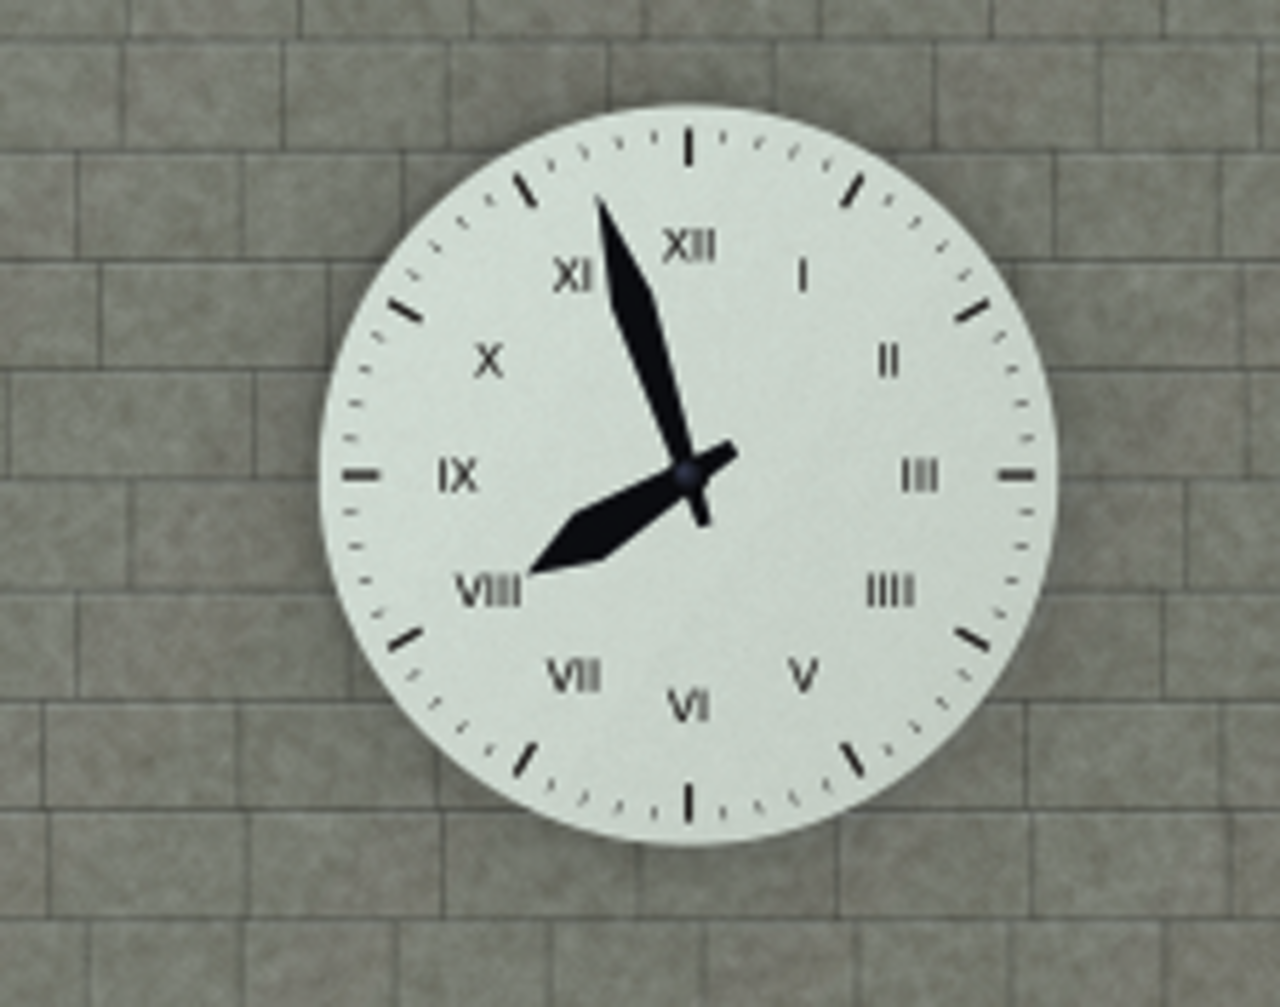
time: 7:57
